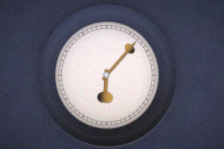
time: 6:07
